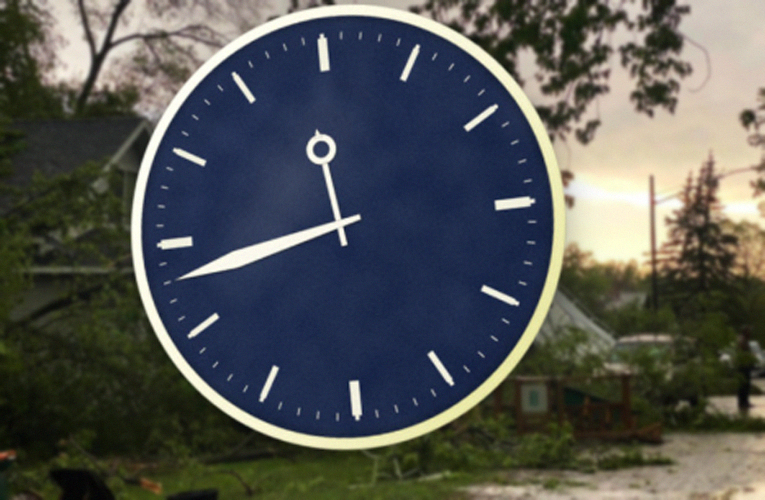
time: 11:43
